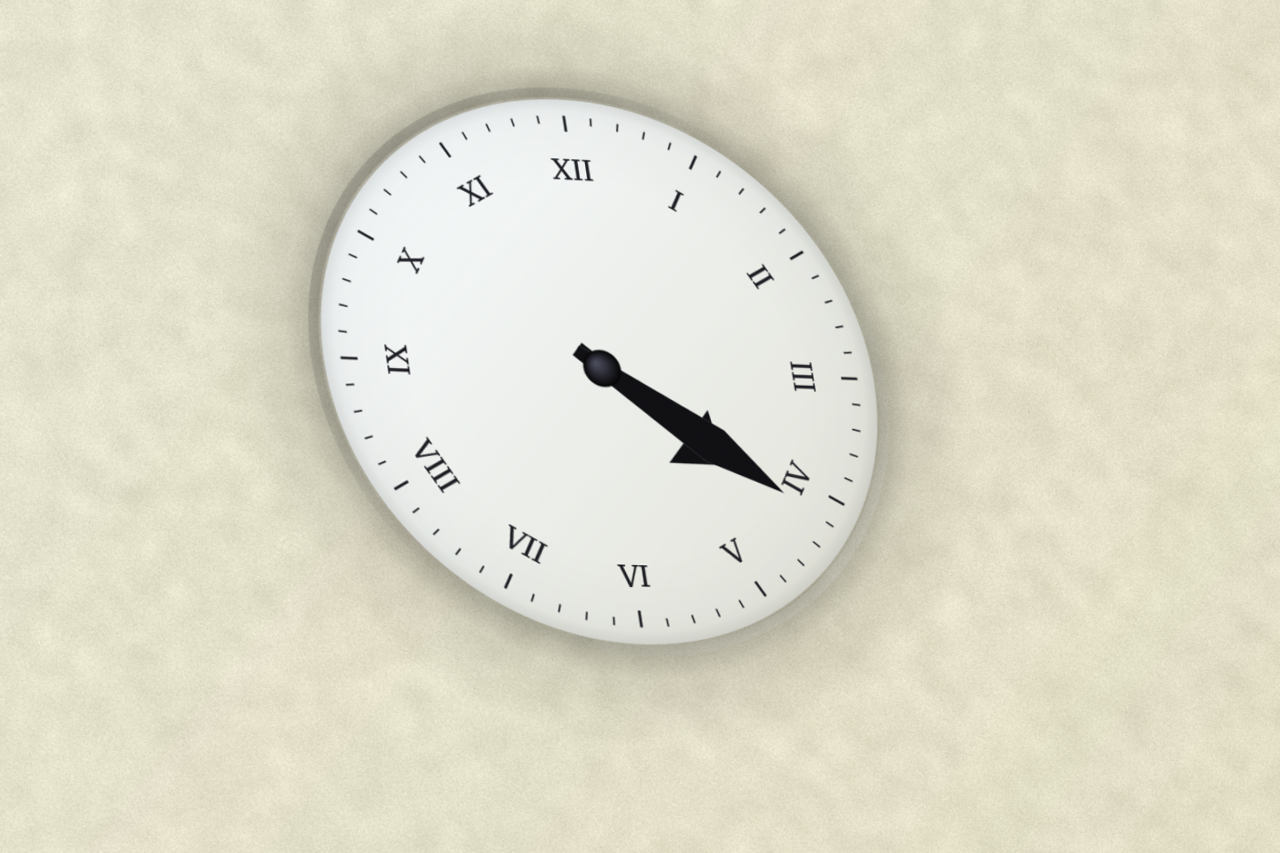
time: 4:21
